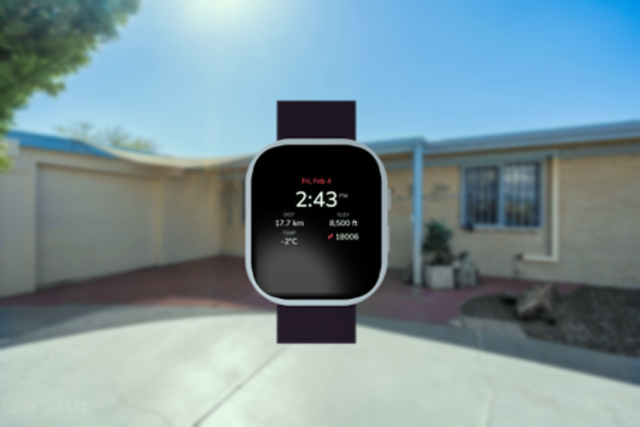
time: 2:43
